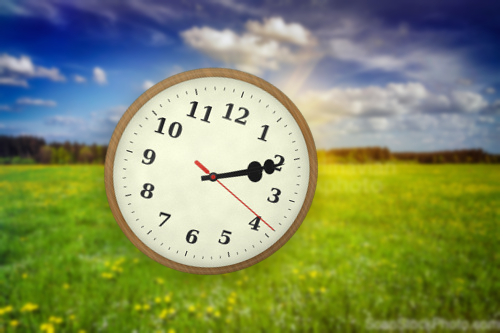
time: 2:10:19
